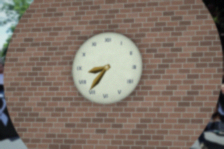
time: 8:36
